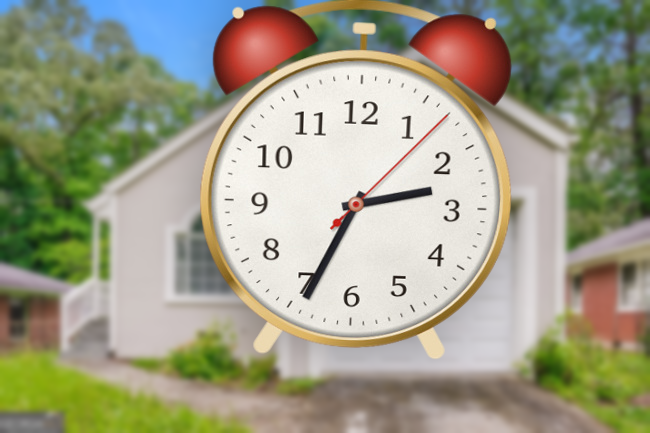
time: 2:34:07
